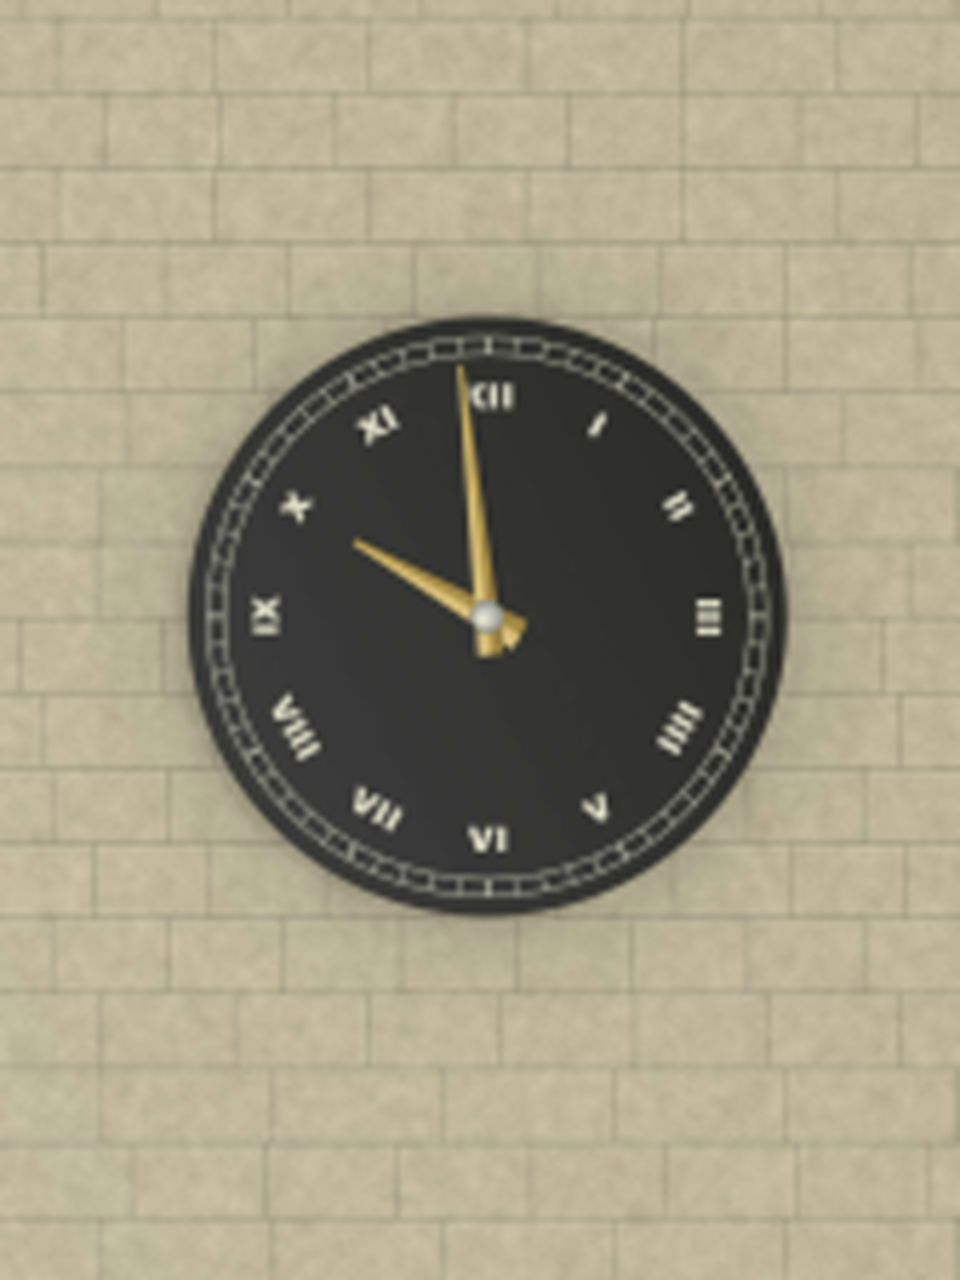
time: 9:59
